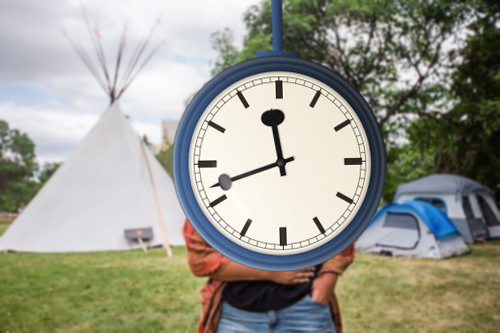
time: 11:42
